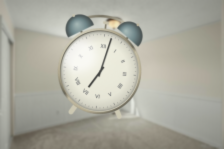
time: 7:02
